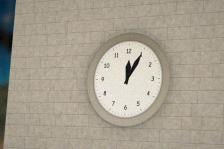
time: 12:05
